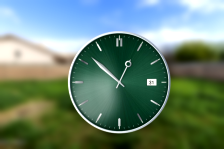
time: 12:52
